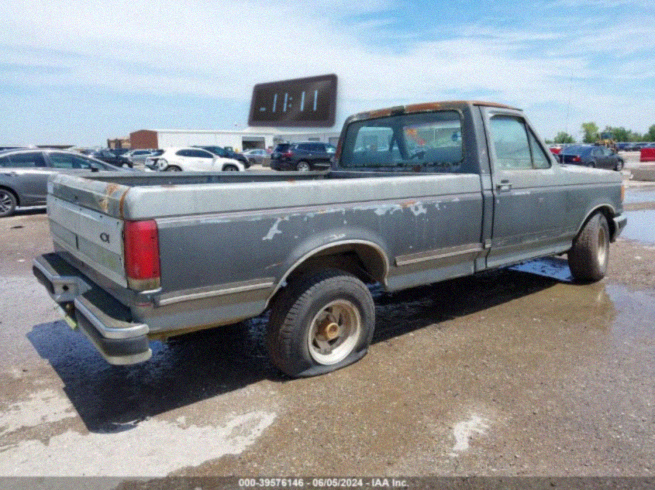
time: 11:11
